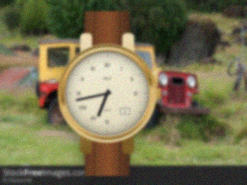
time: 6:43
